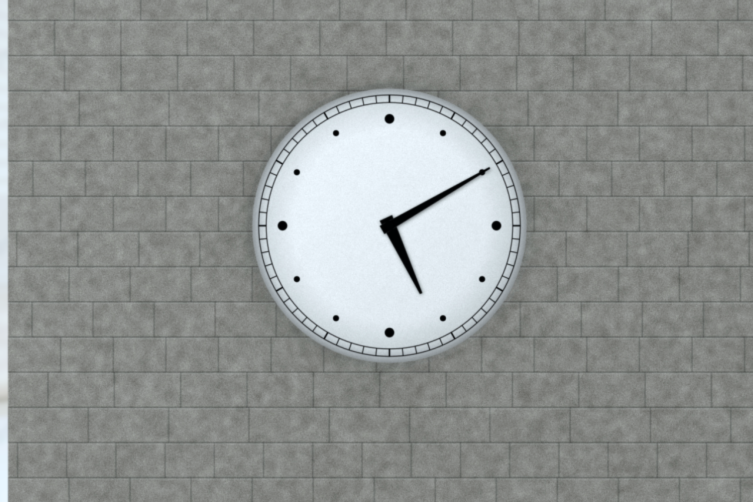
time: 5:10
